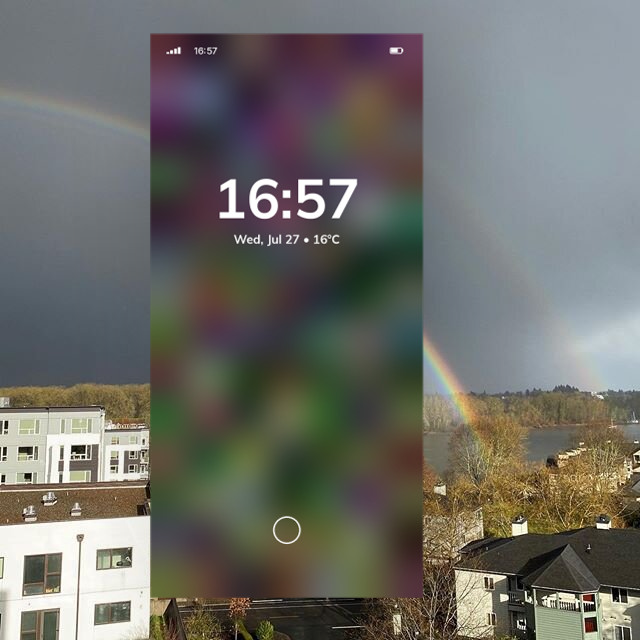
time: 16:57
